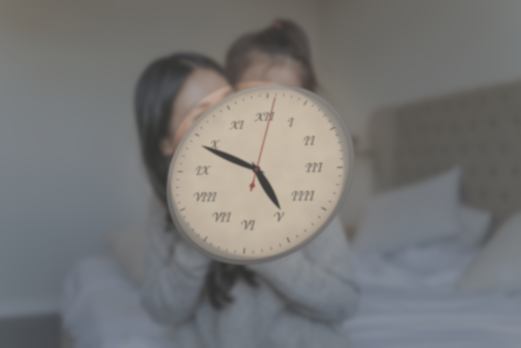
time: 4:49:01
